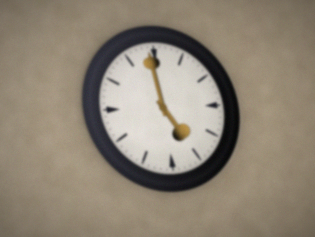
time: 4:59
